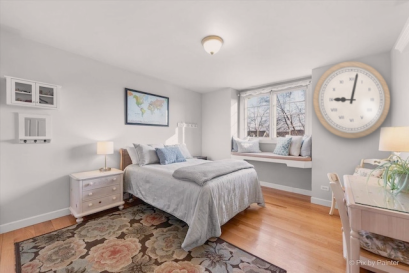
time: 9:02
